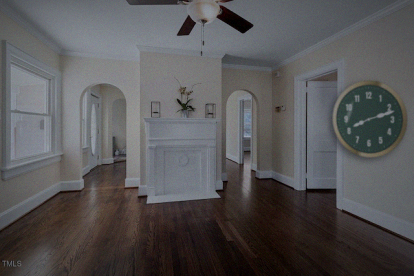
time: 8:12
